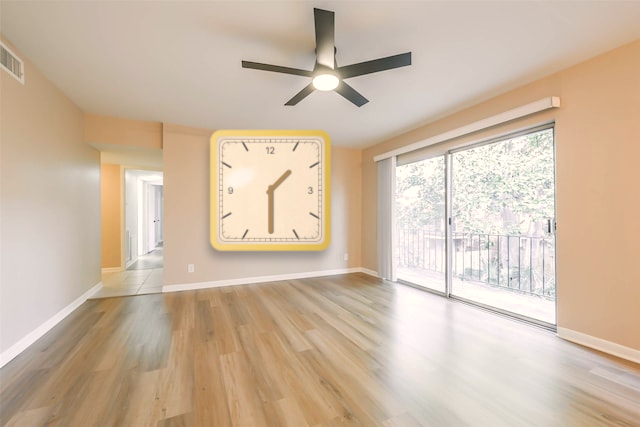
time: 1:30
